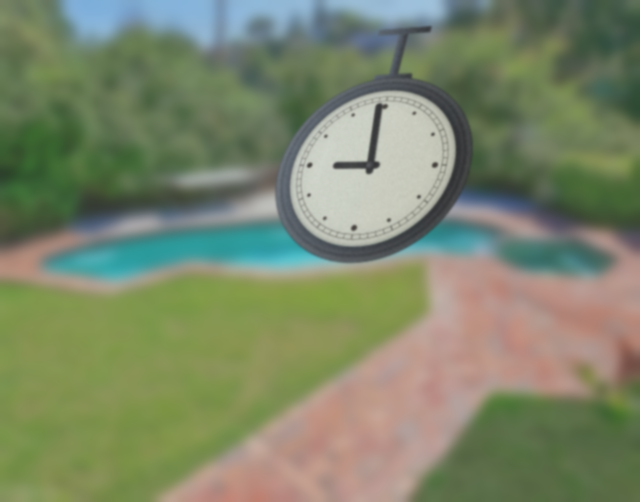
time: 8:59
